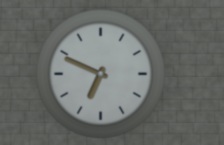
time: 6:49
